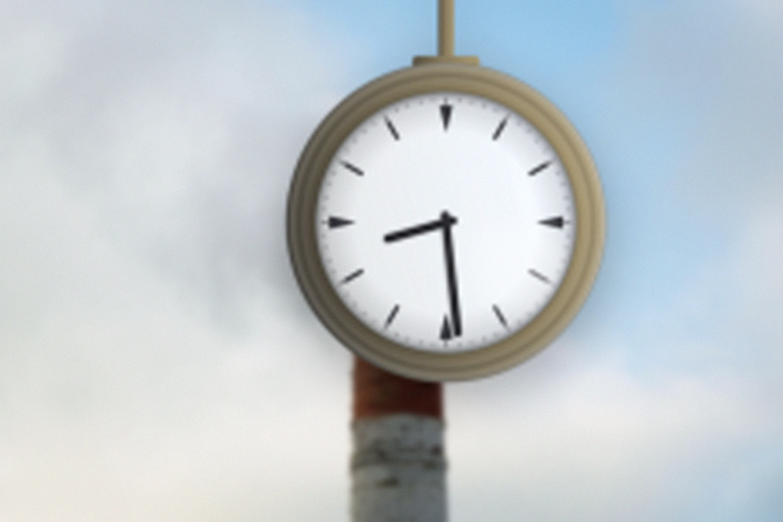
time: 8:29
